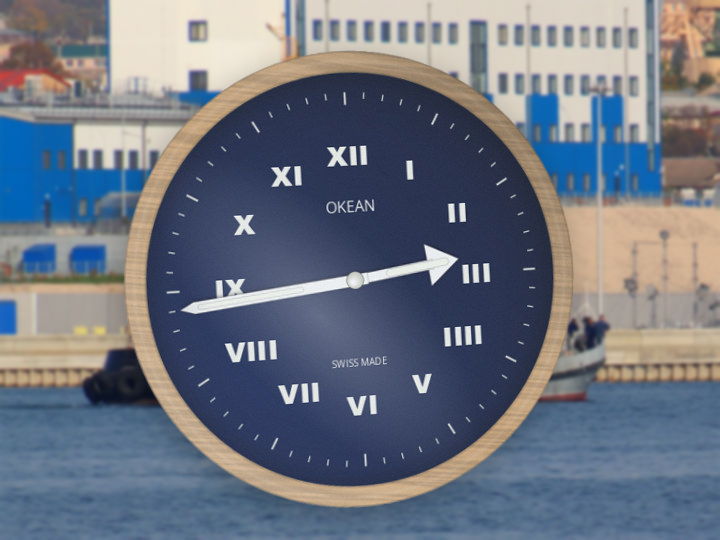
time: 2:44
